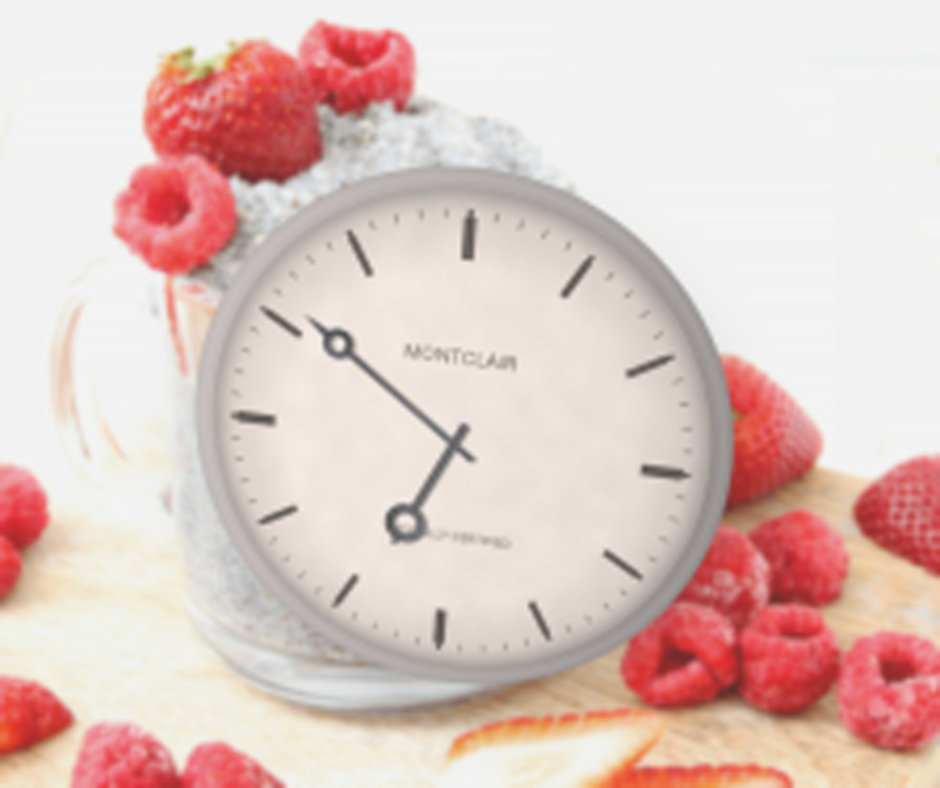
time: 6:51
